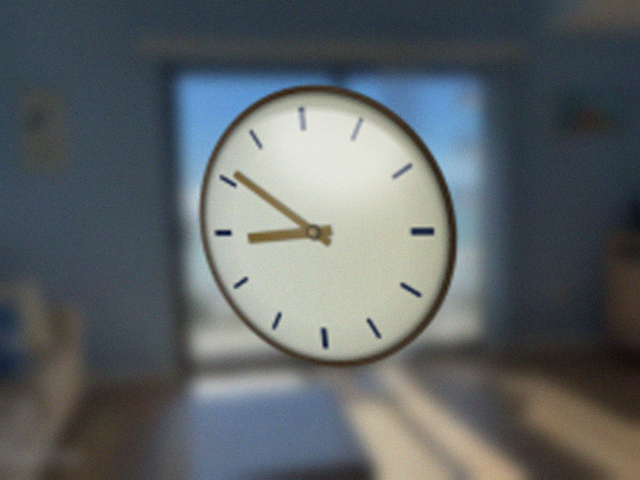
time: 8:51
